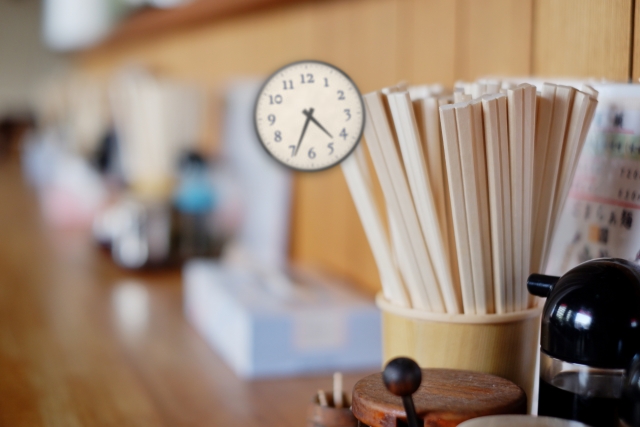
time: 4:34
